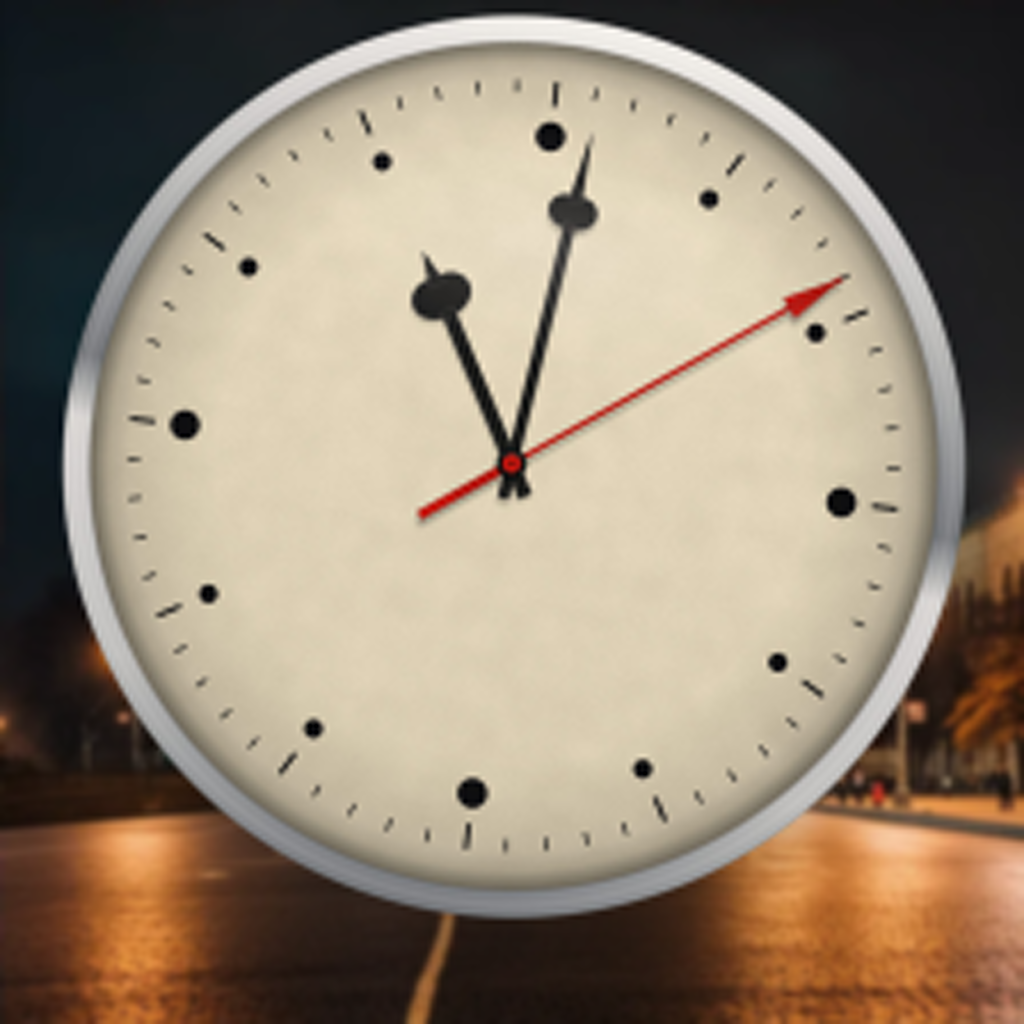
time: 11:01:09
